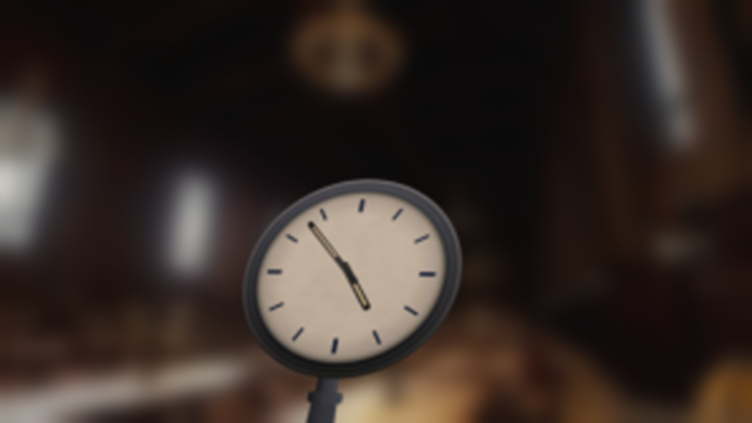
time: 4:53
